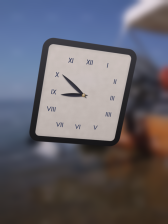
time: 8:51
